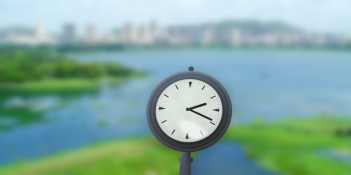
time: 2:19
